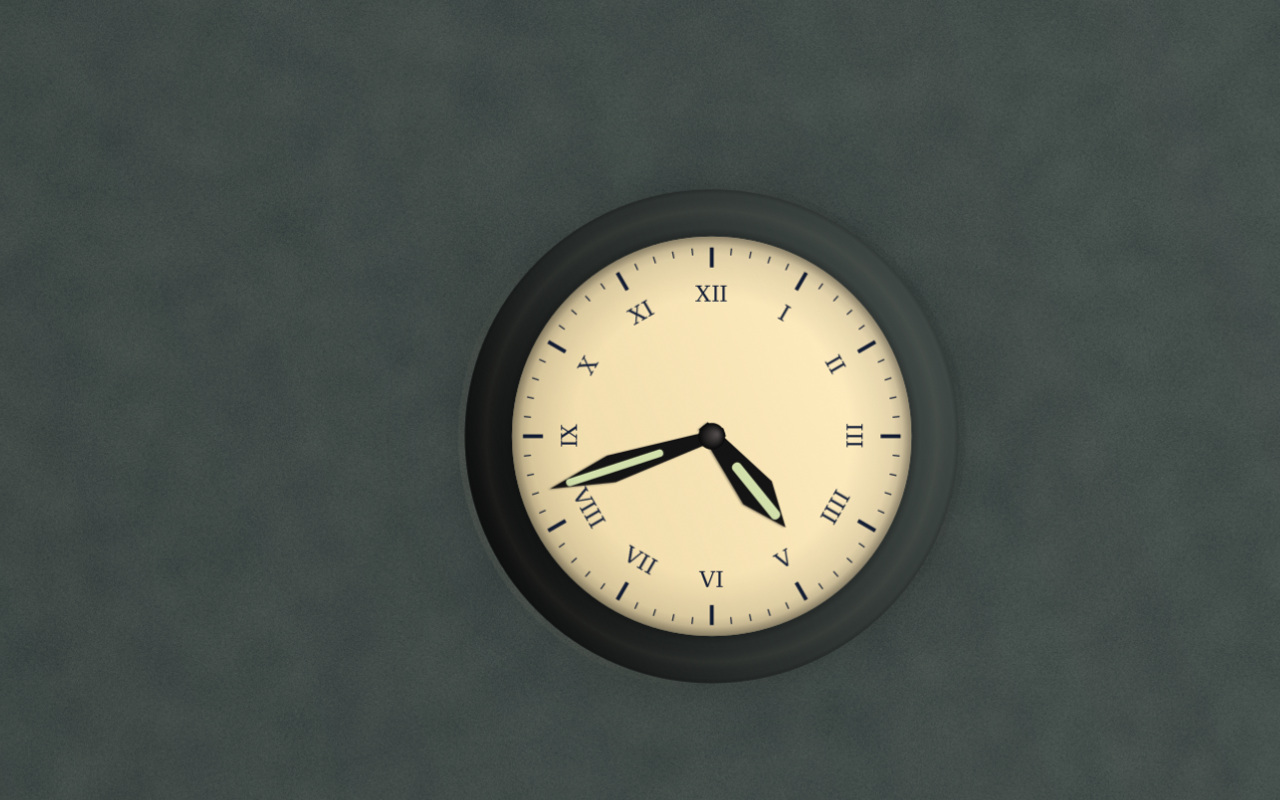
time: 4:42
